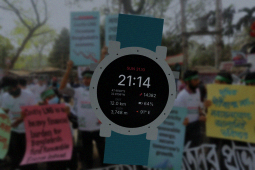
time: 21:14
